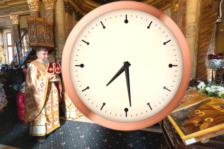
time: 7:29
